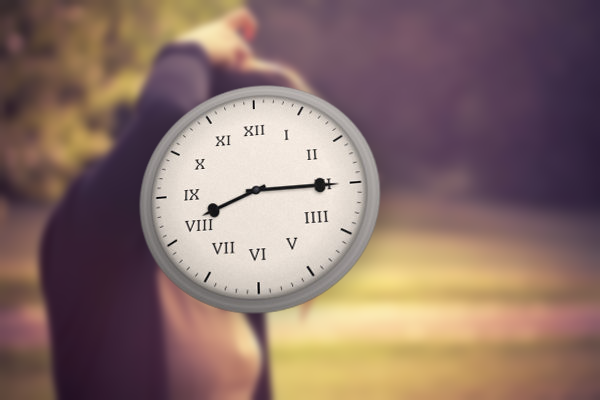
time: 8:15
